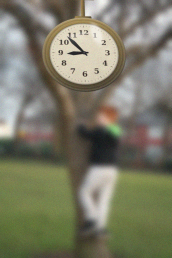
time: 8:53
